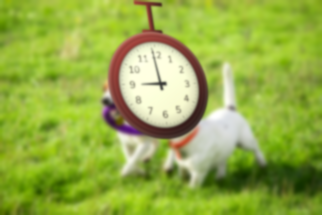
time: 8:59
